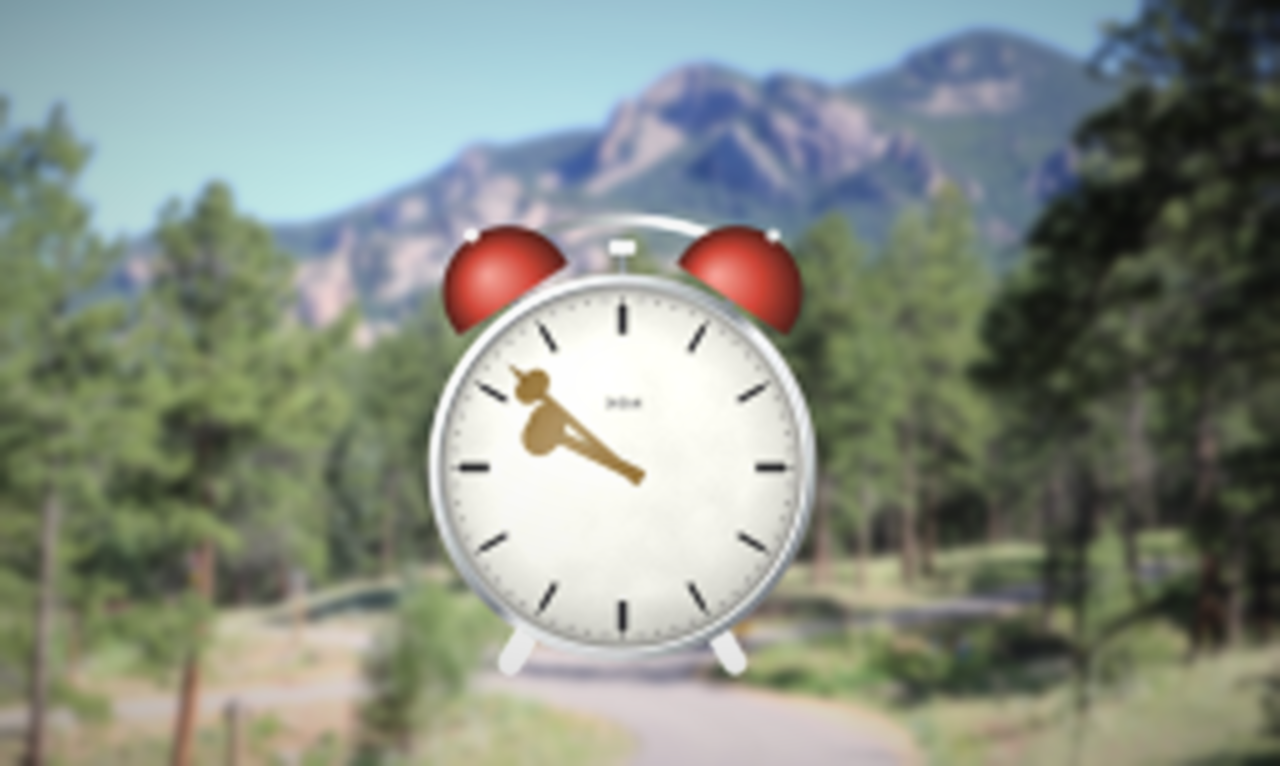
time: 9:52
